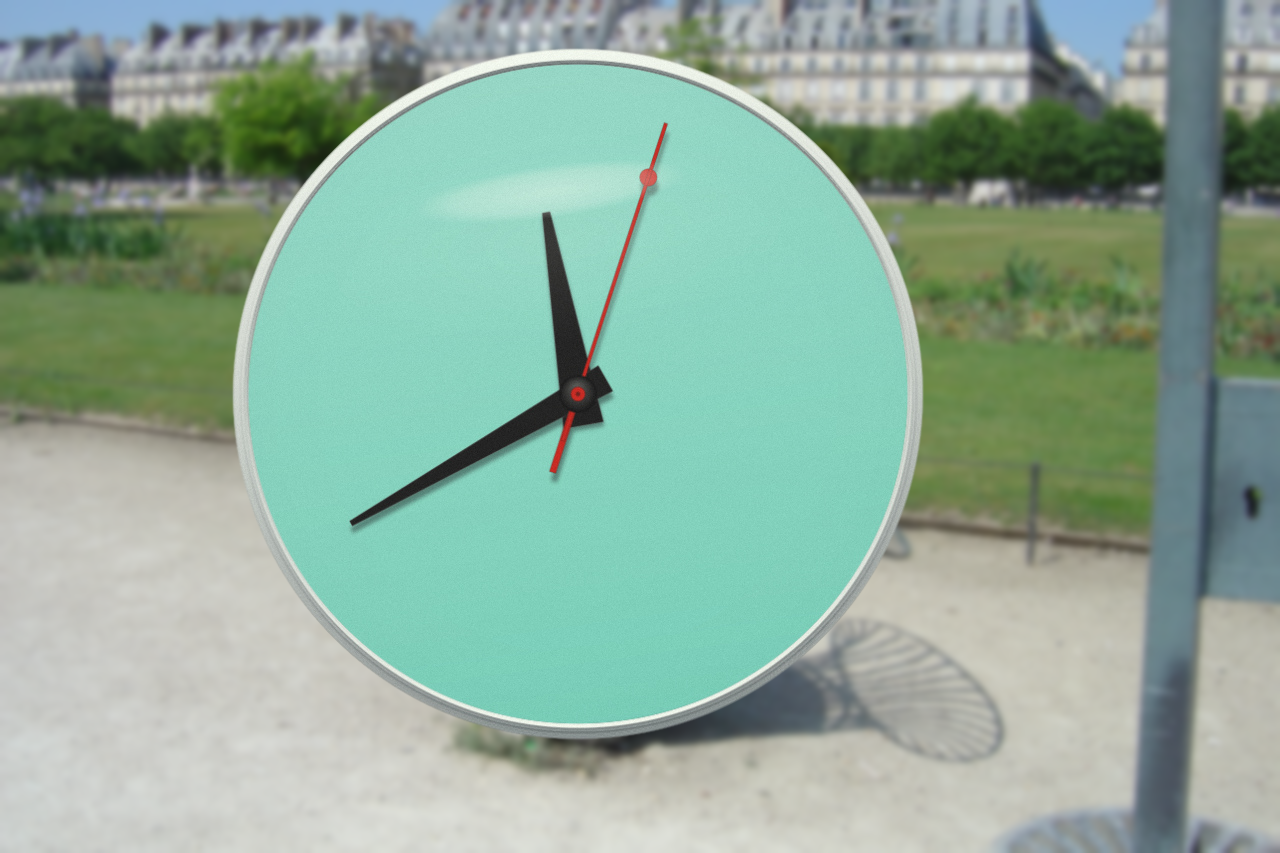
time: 11:40:03
